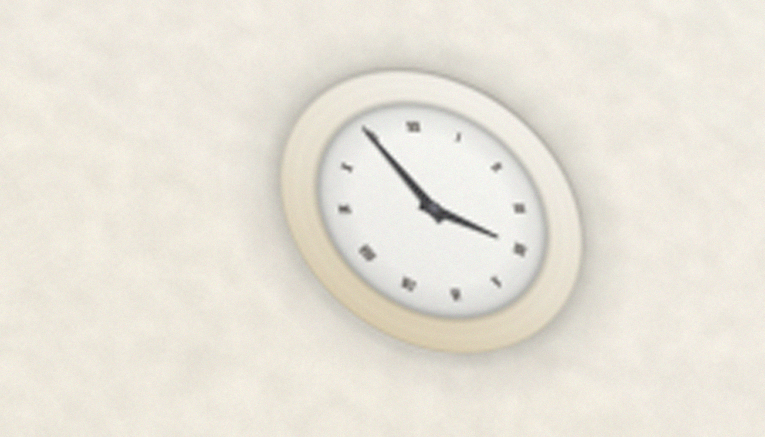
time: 3:55
